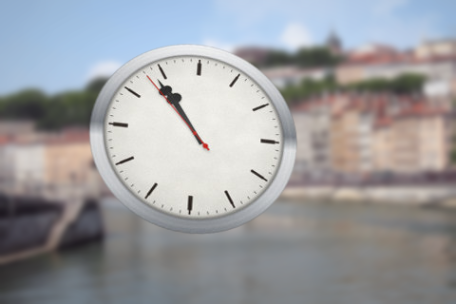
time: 10:53:53
